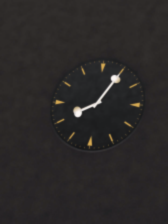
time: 8:05
